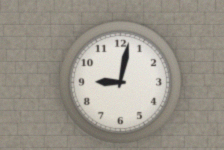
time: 9:02
